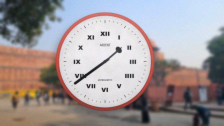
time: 1:39
